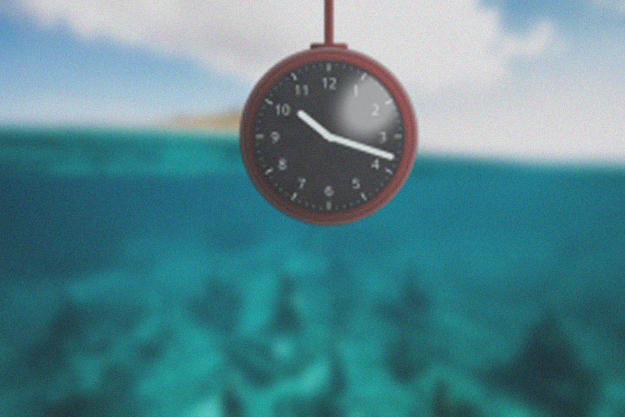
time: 10:18
